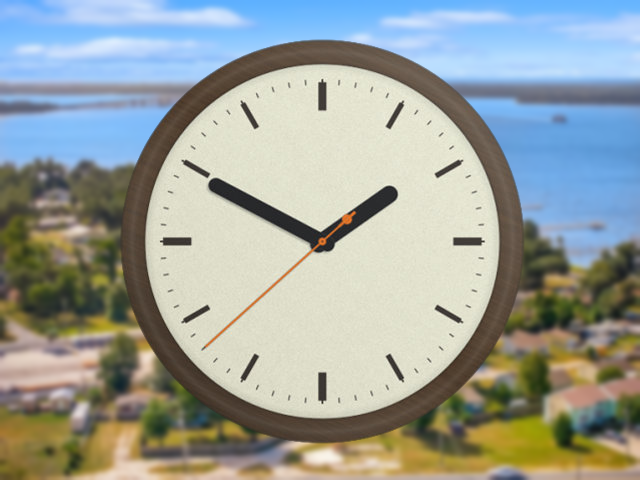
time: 1:49:38
